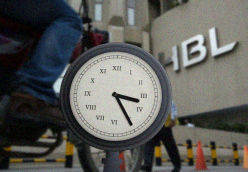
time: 3:25
